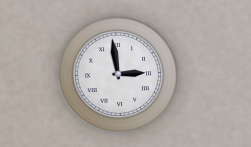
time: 2:59
